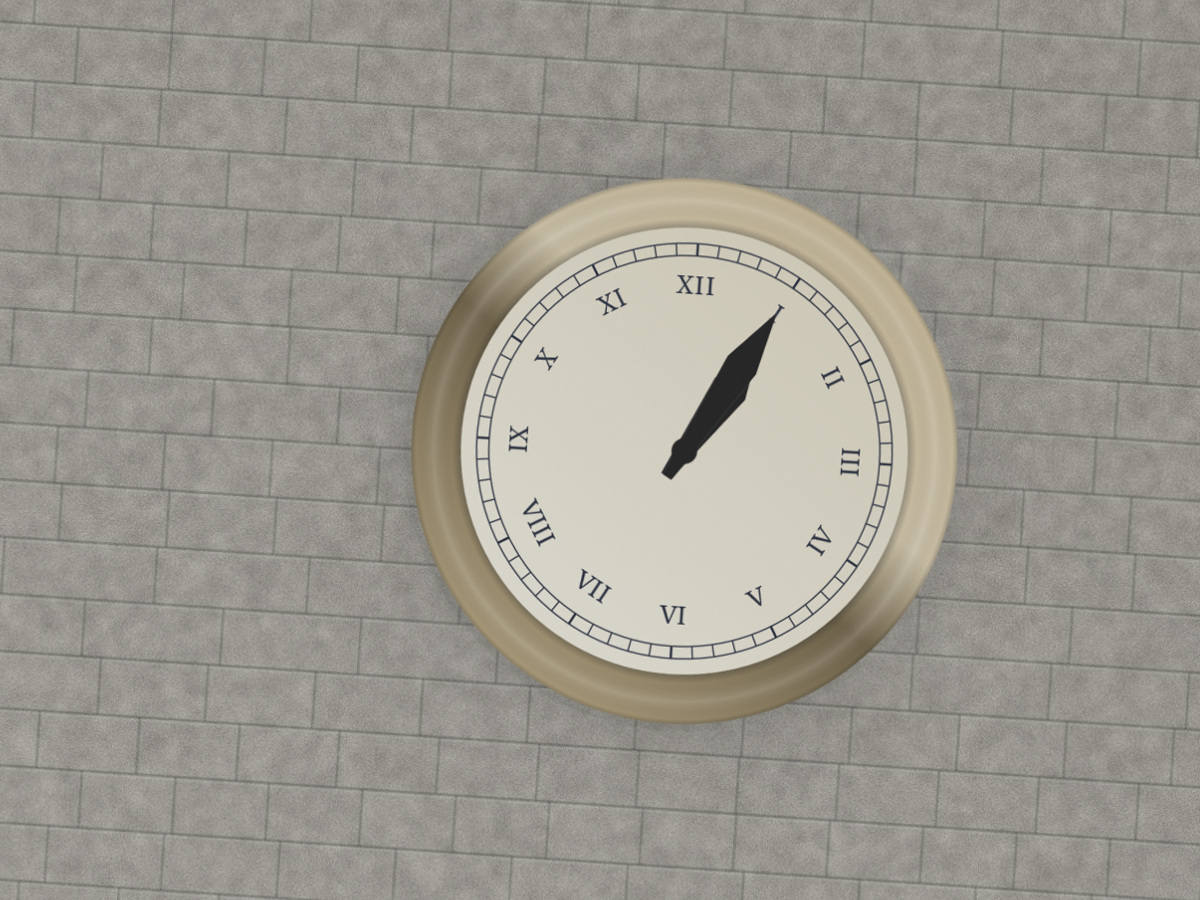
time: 1:05
